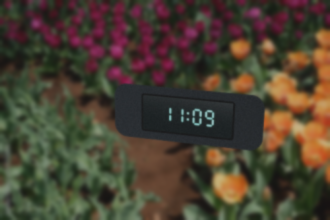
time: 11:09
